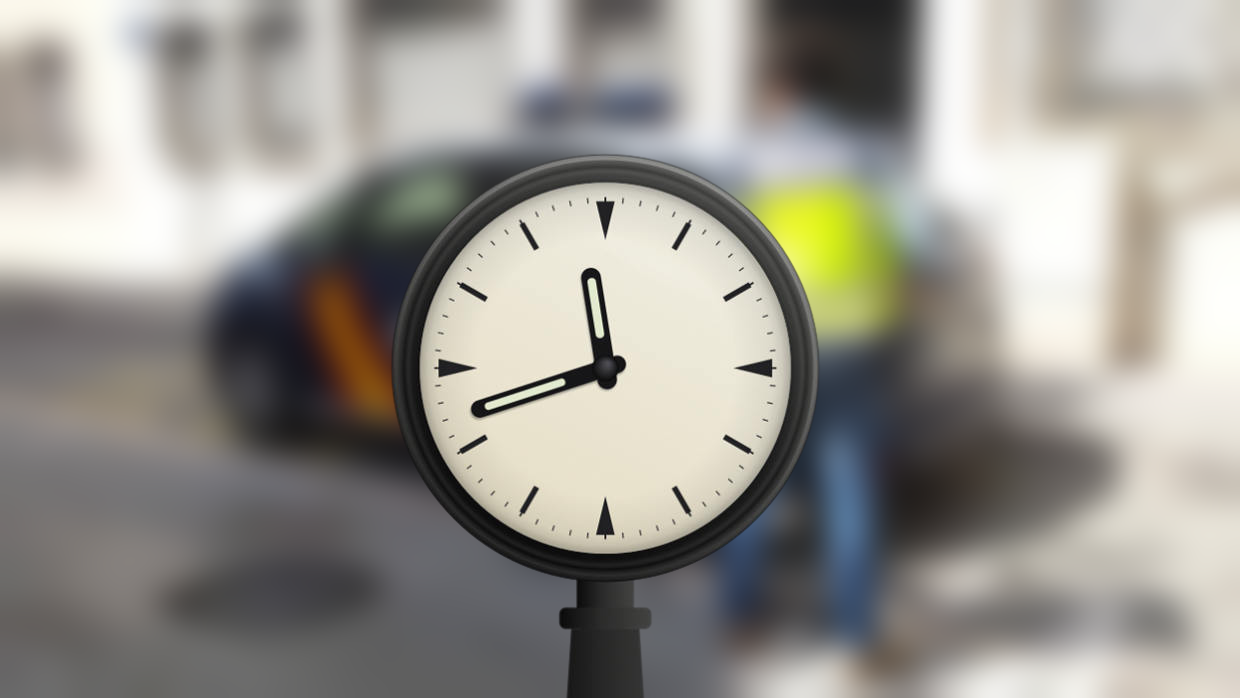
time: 11:42
